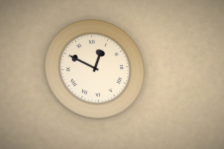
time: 12:50
